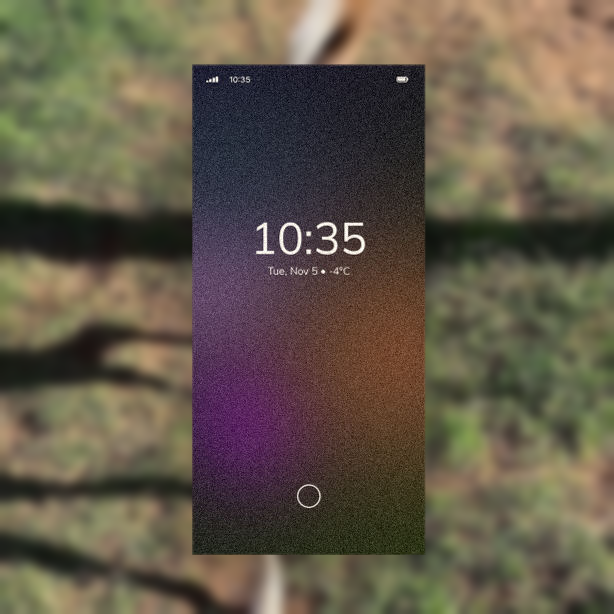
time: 10:35
